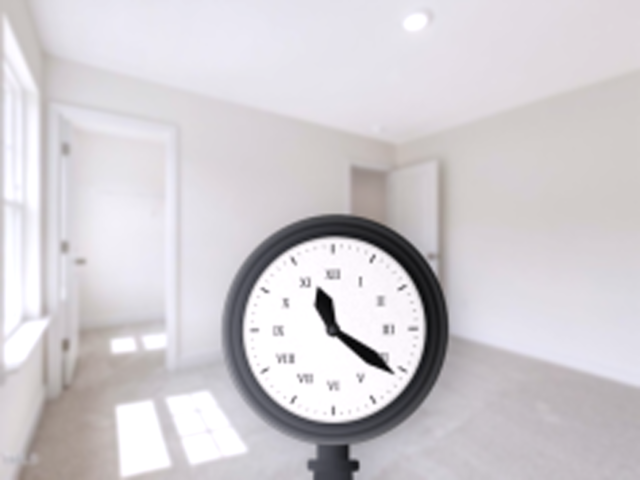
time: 11:21
